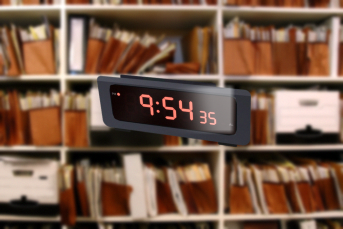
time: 9:54:35
